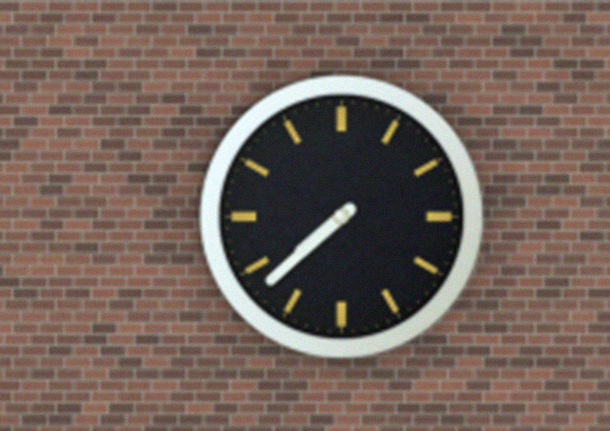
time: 7:38
